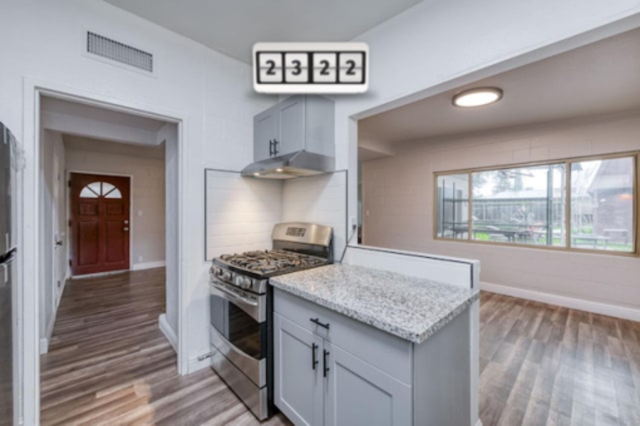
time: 23:22
